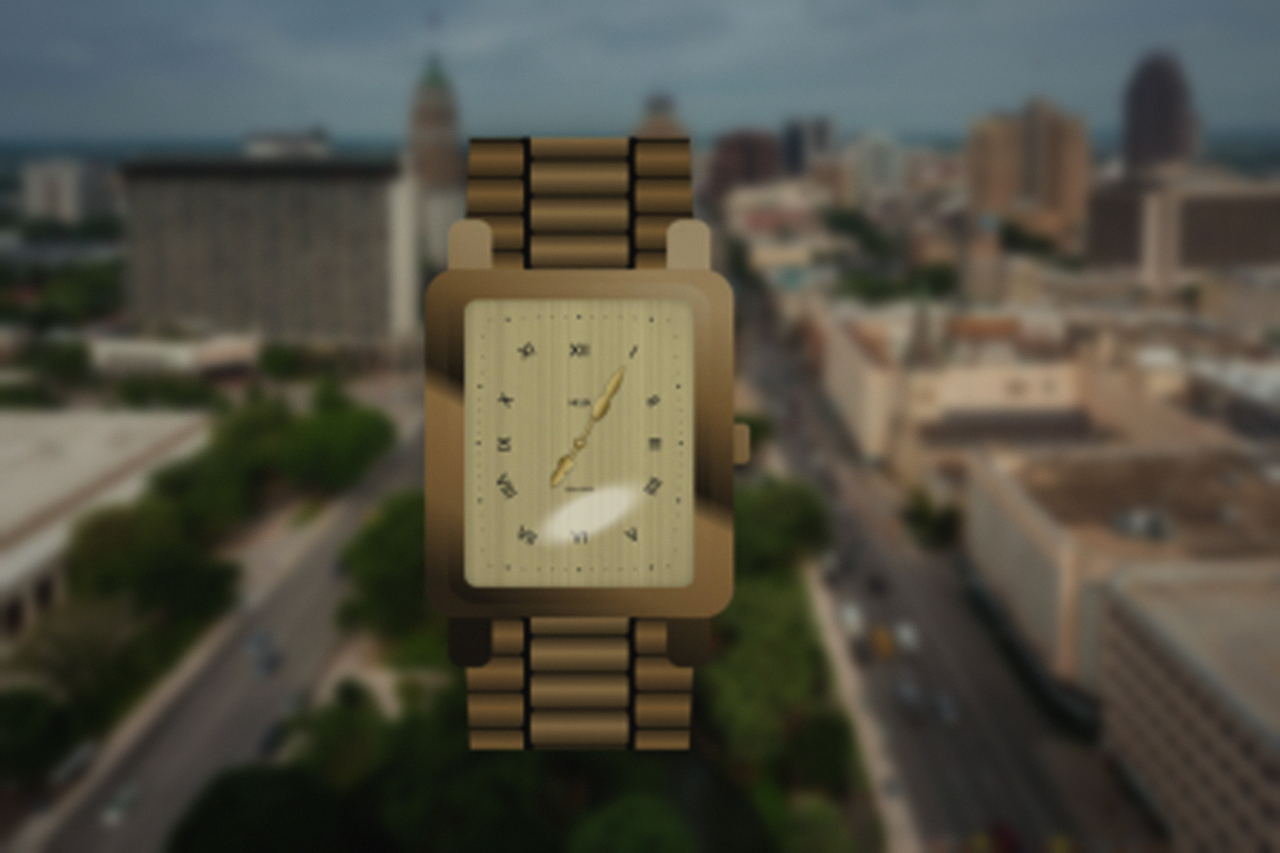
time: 7:05
